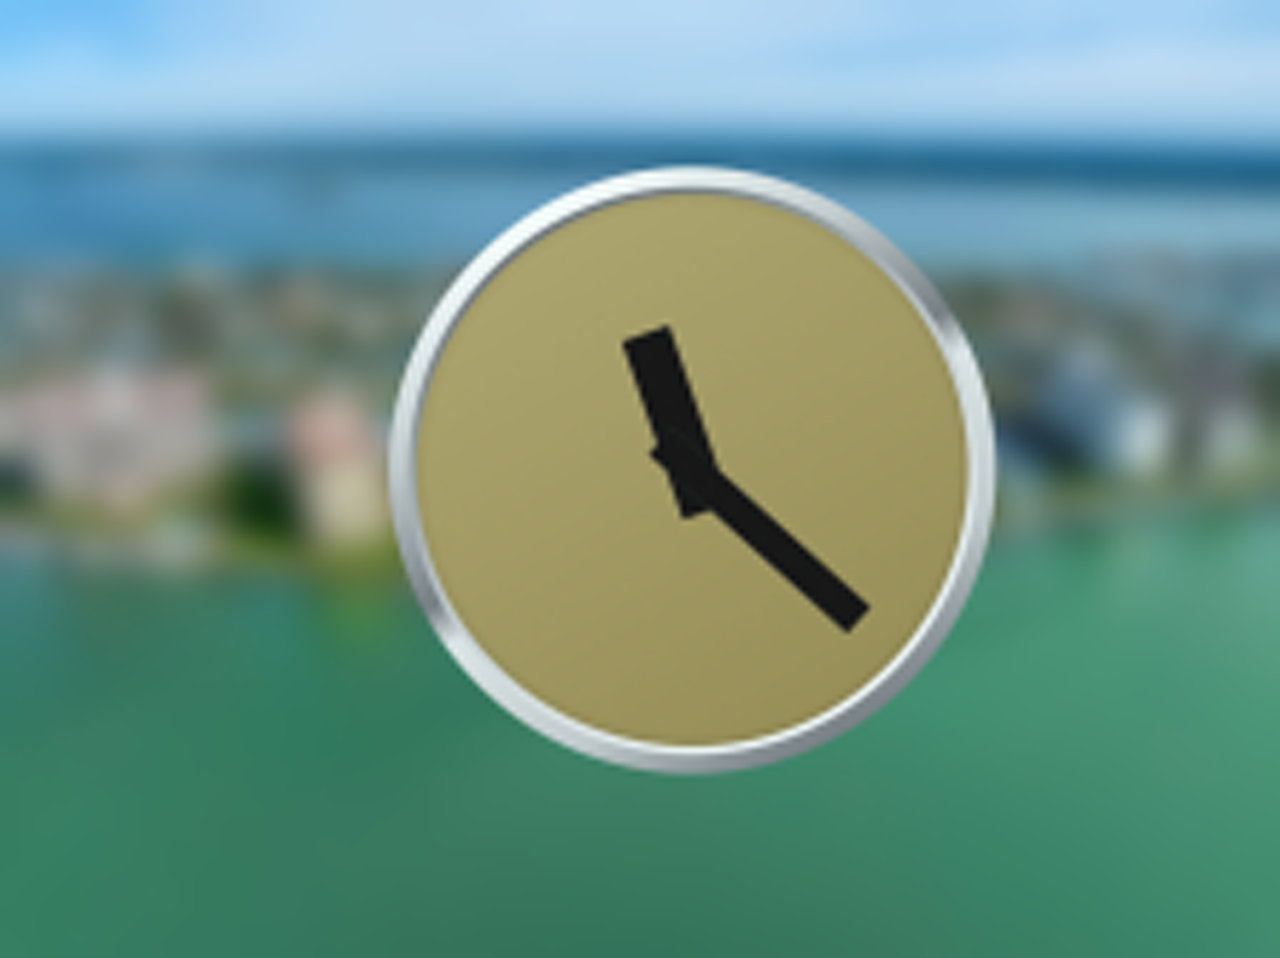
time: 11:22
